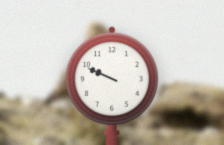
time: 9:49
